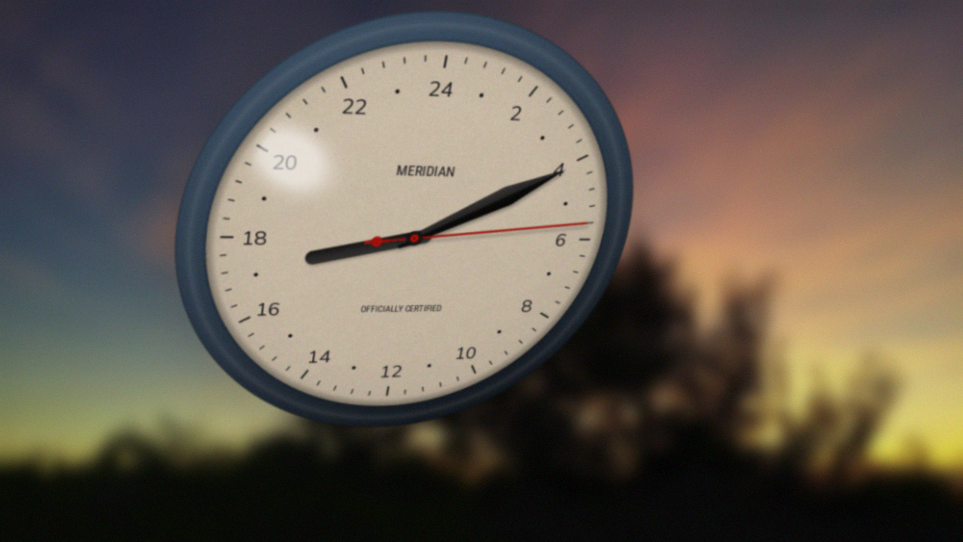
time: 17:10:14
